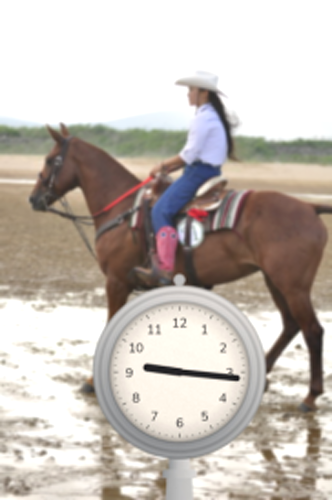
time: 9:16
